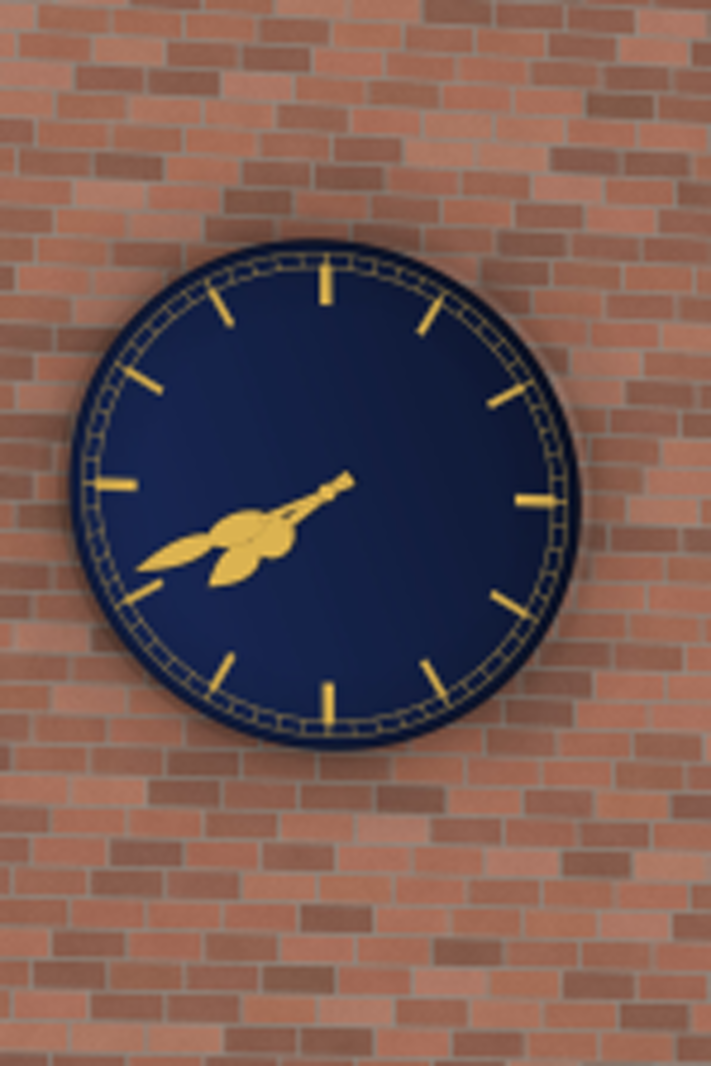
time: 7:41
